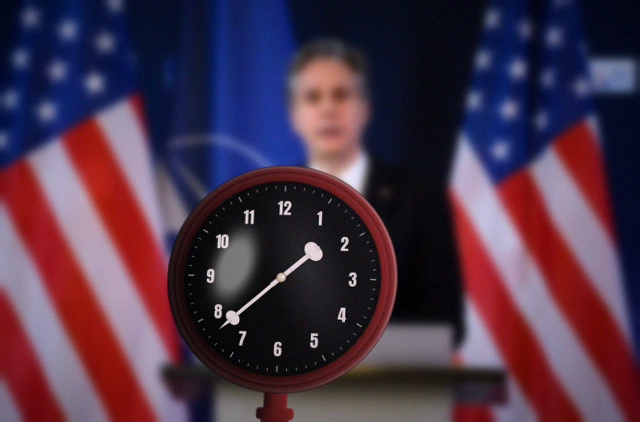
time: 1:38
